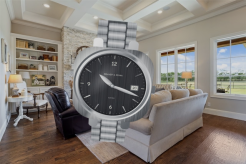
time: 10:18
